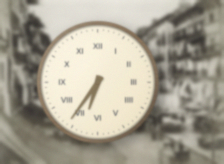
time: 6:36
